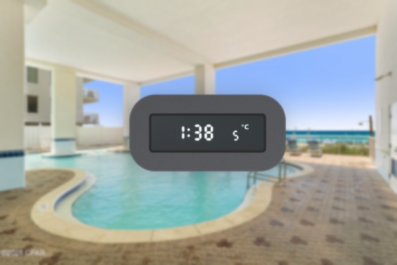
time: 1:38
